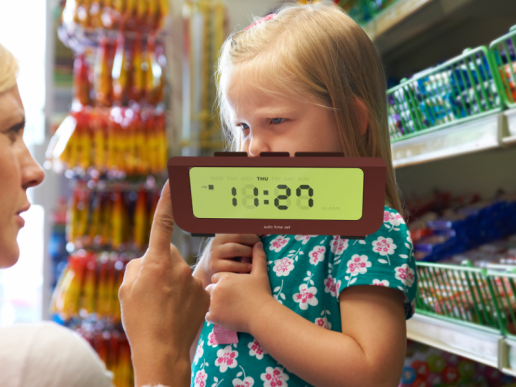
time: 11:27
